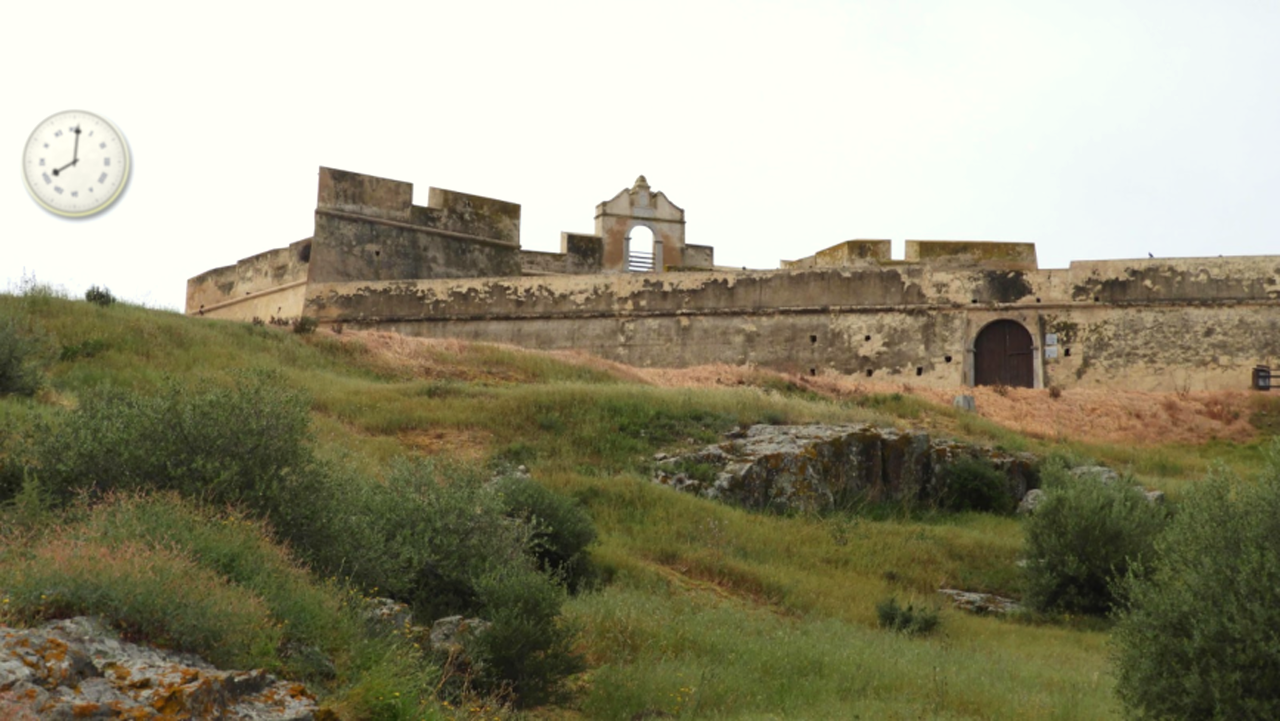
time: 8:01
